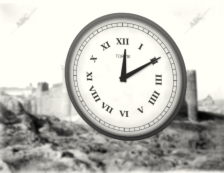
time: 12:10
